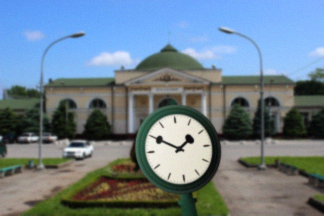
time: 1:50
